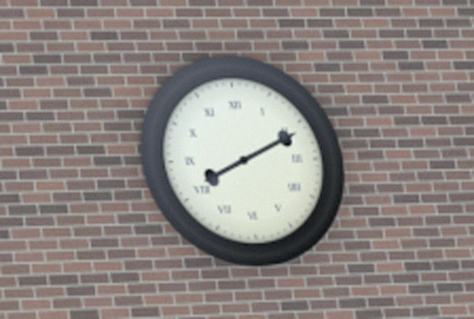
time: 8:11
